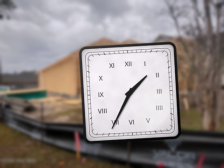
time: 1:35
